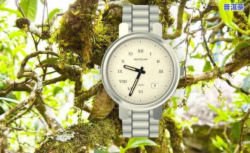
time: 9:34
